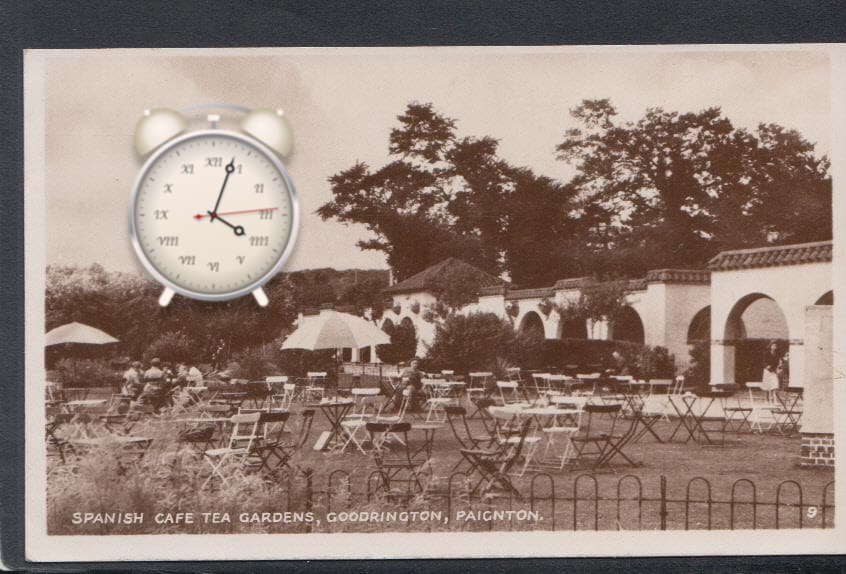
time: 4:03:14
